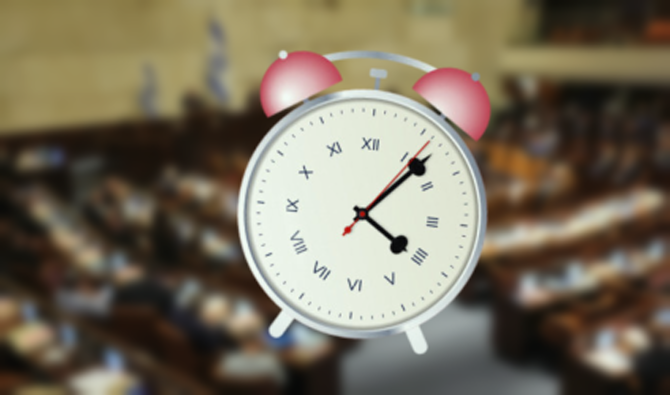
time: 4:07:06
